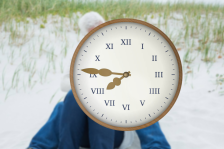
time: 7:46
